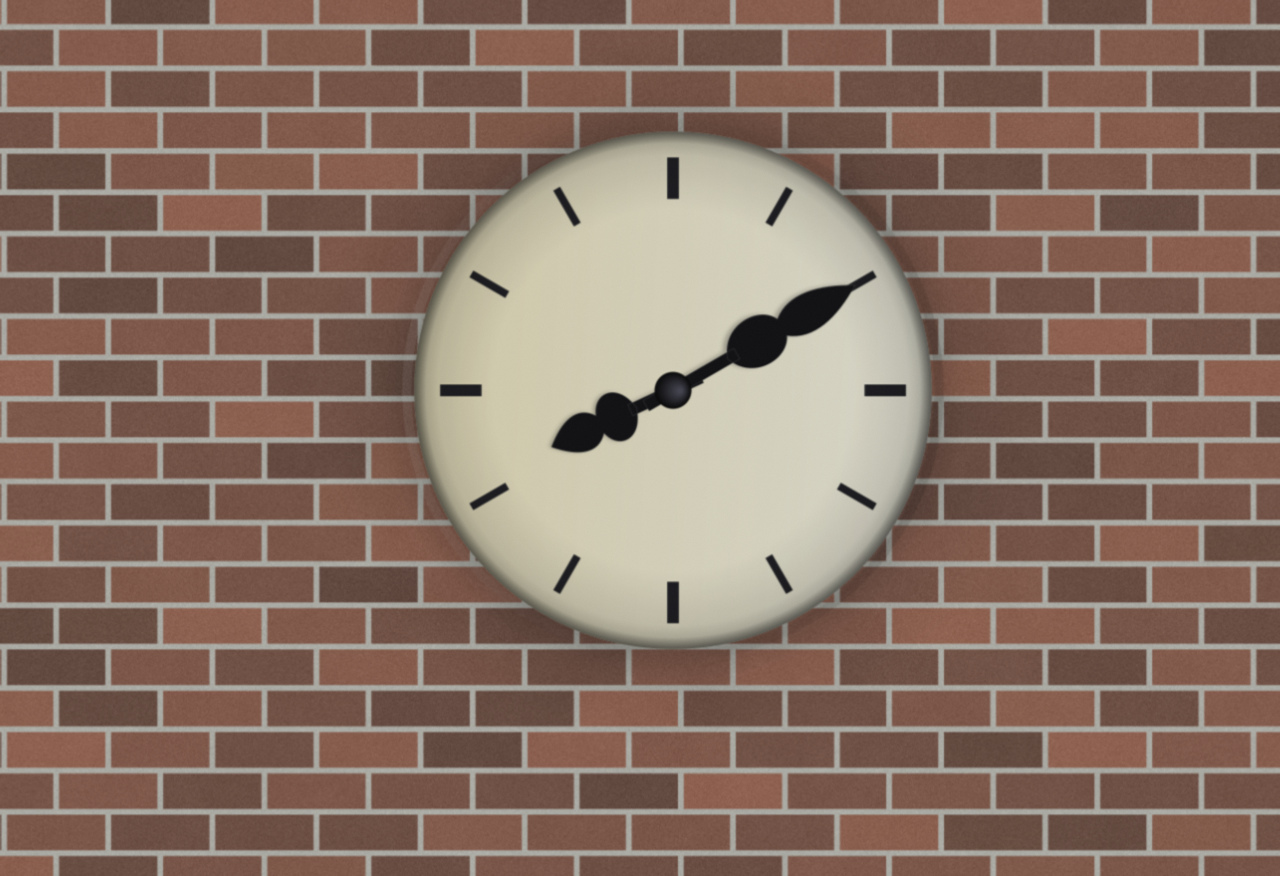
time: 8:10
